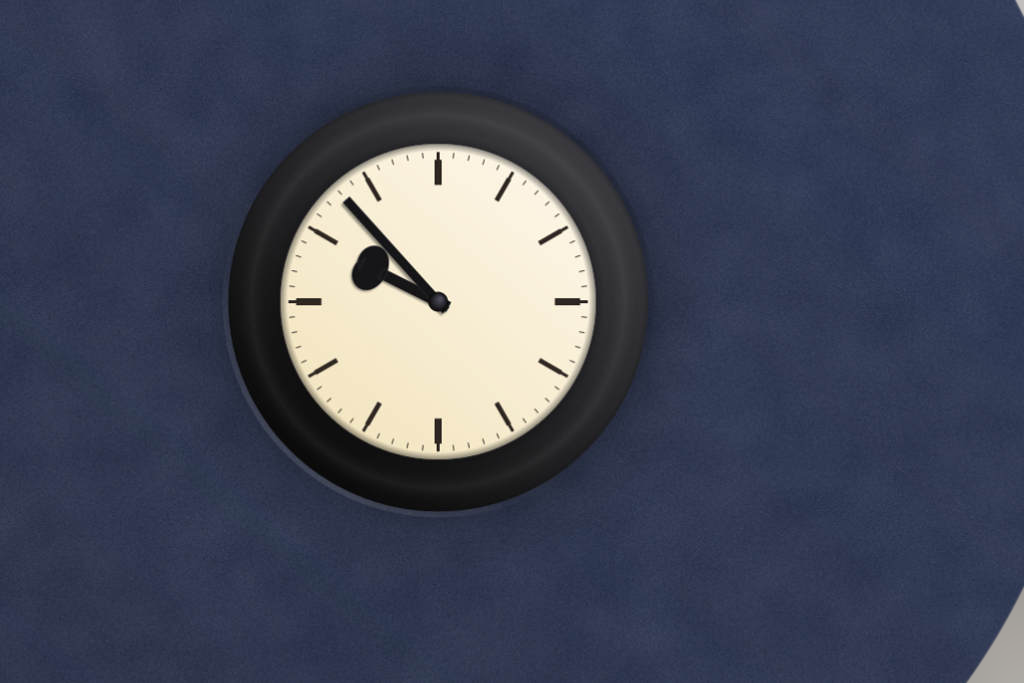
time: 9:53
